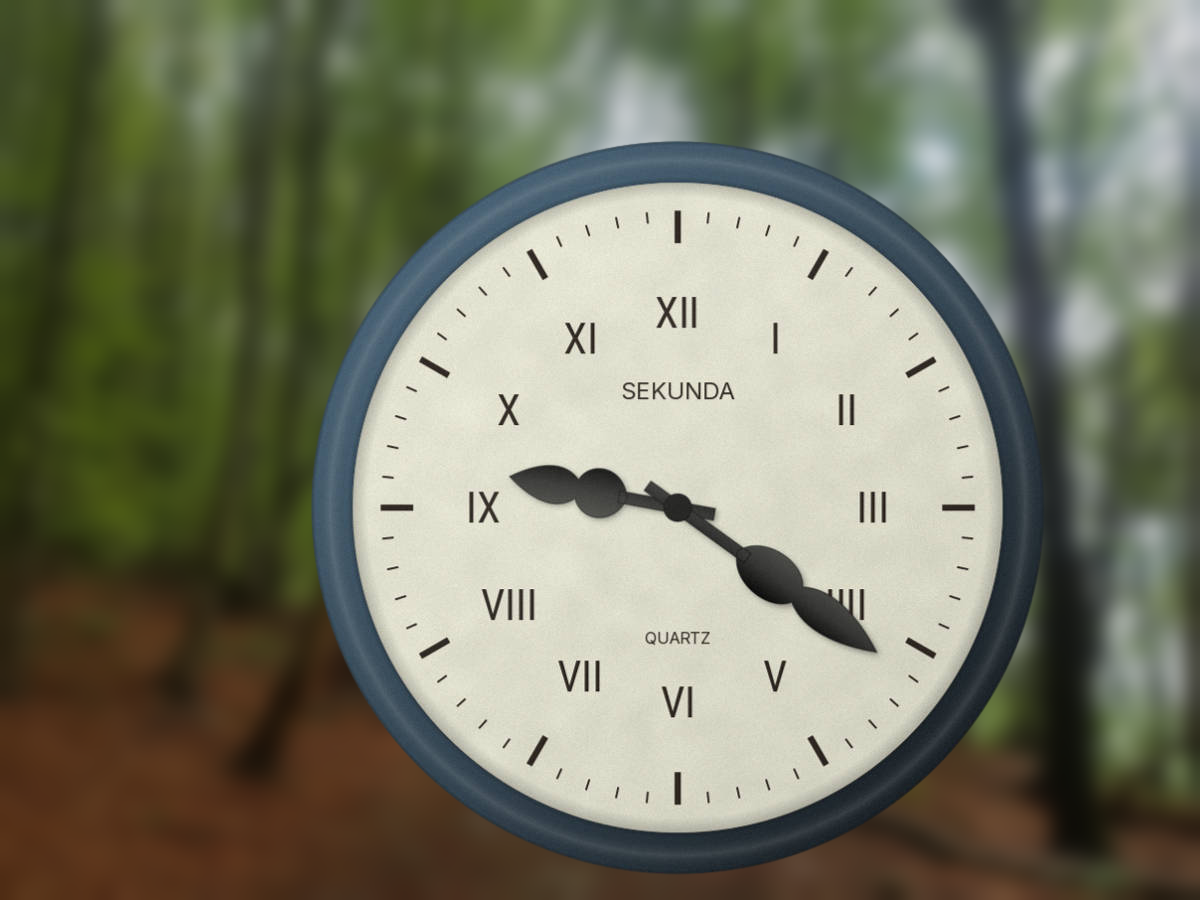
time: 9:21
